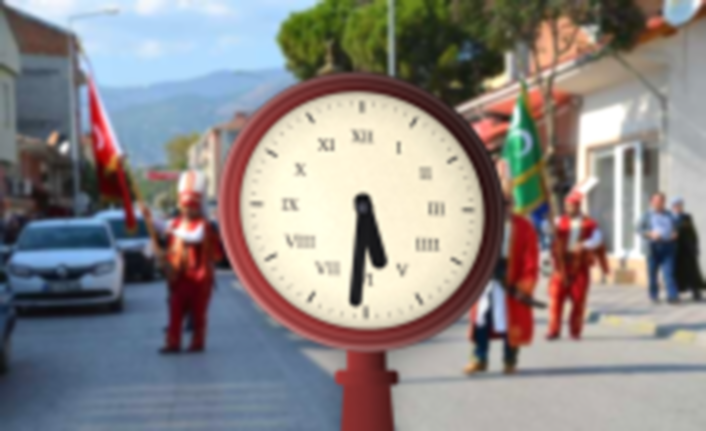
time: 5:31
